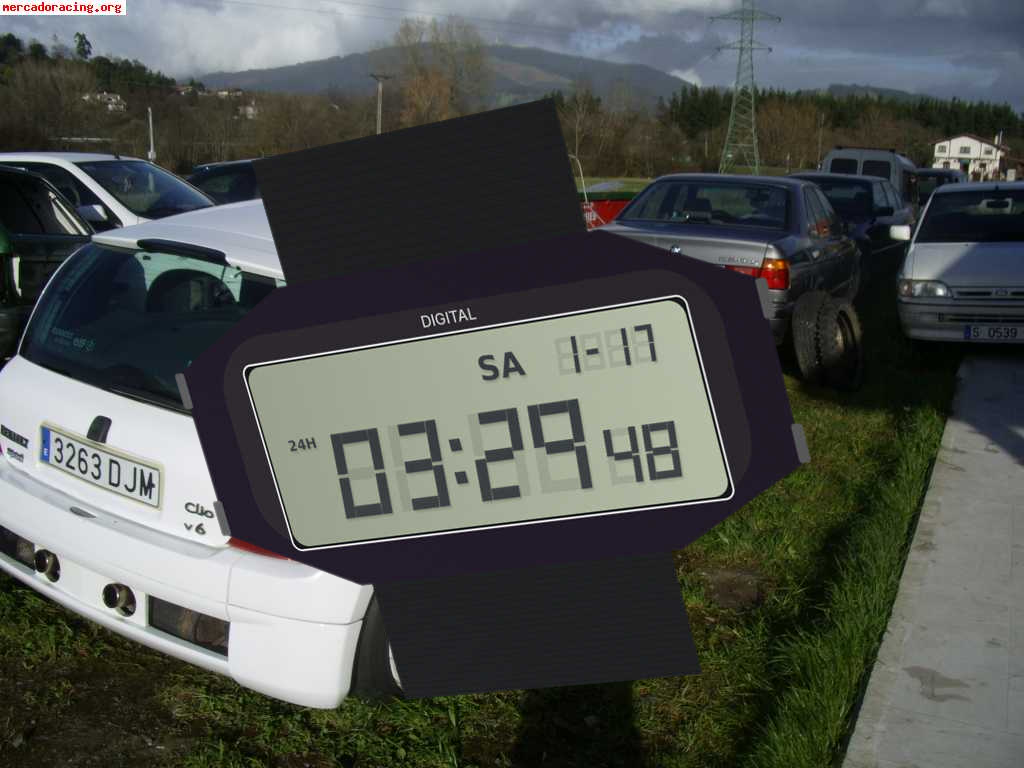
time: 3:29:48
